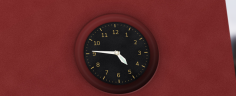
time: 4:46
